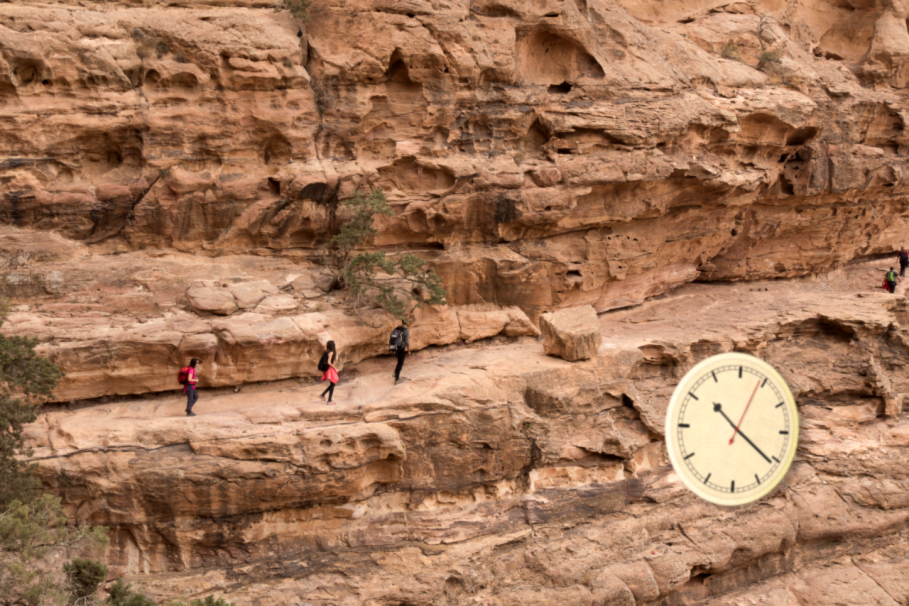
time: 10:21:04
